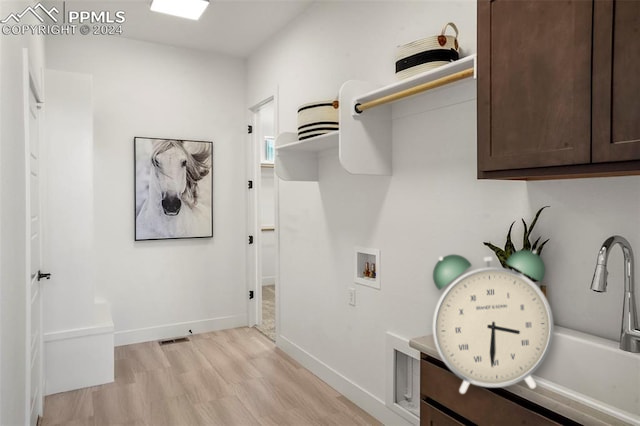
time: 3:31
